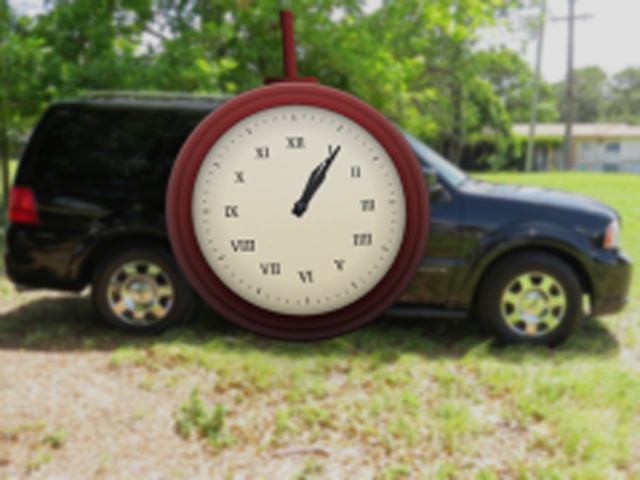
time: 1:06
